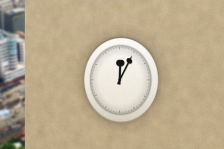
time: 12:05
